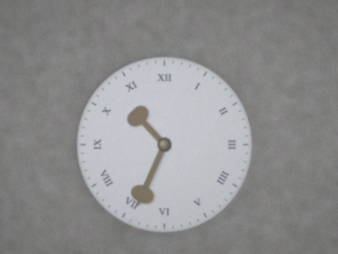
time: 10:34
